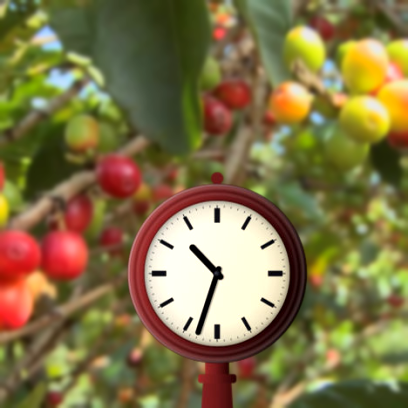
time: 10:33
